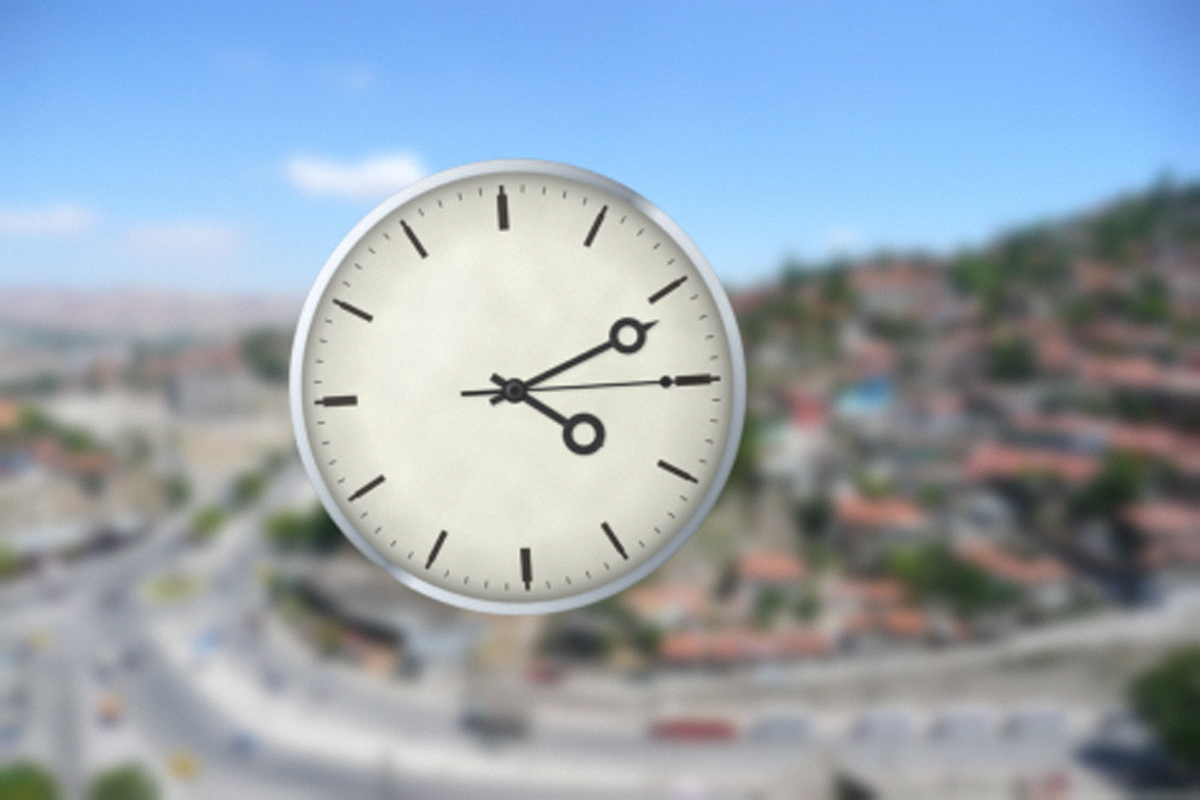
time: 4:11:15
